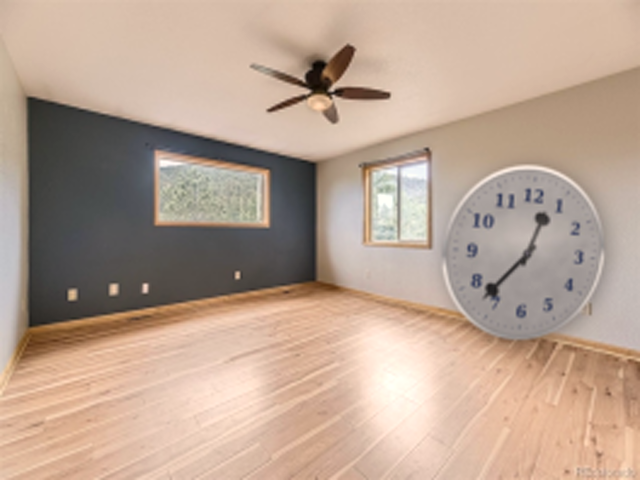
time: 12:37
